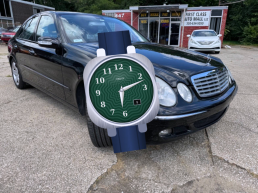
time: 6:12
